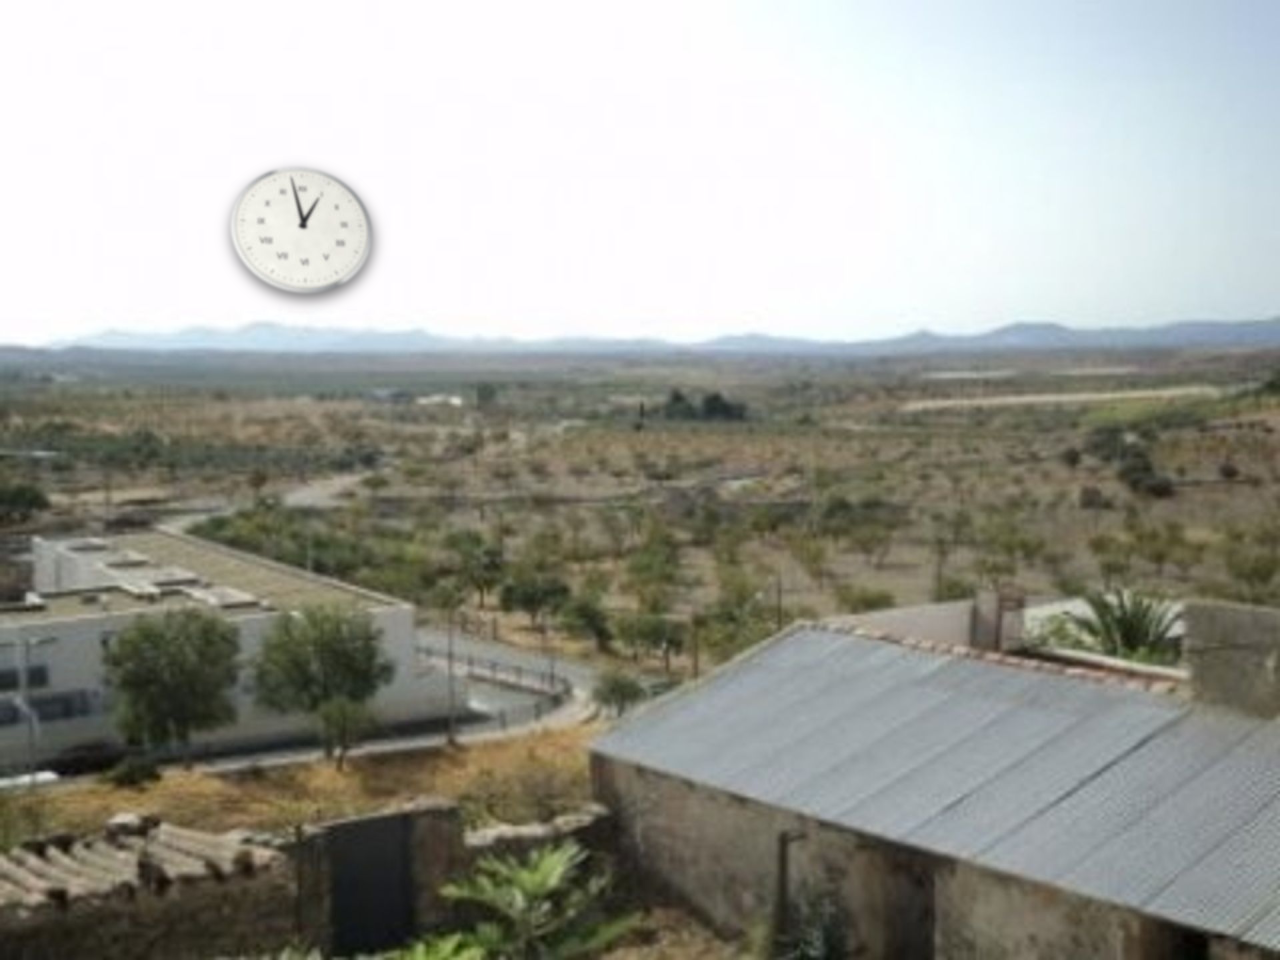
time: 12:58
